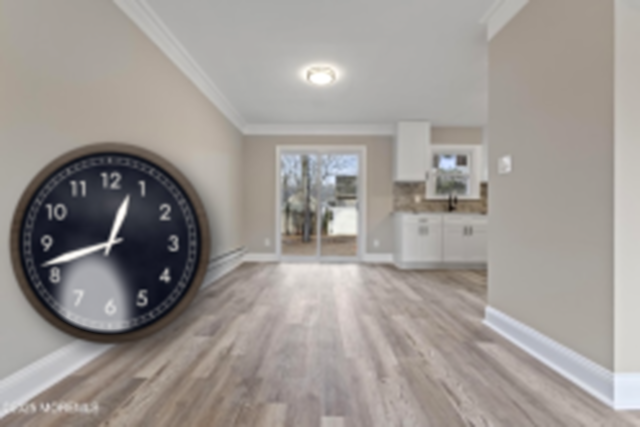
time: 12:42
